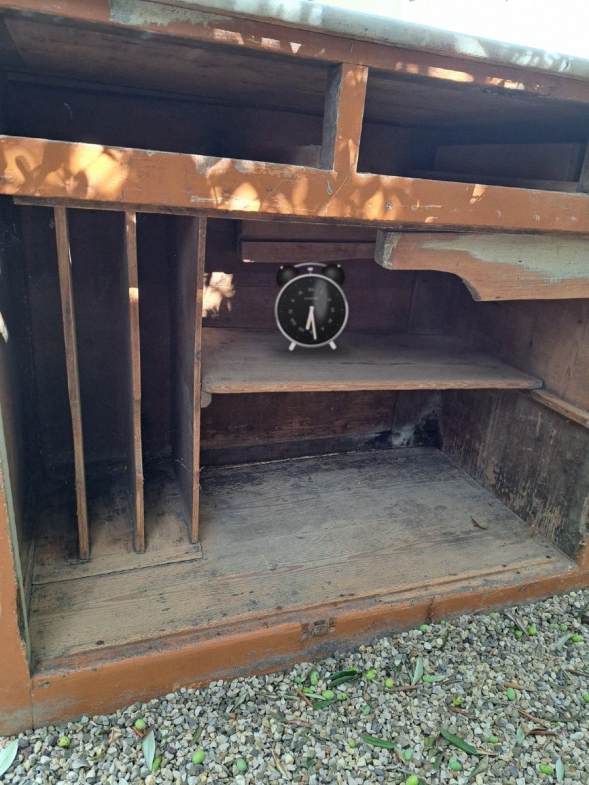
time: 6:29
